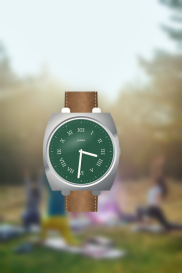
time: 3:31
